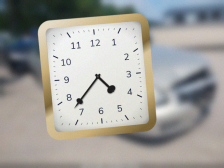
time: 4:37
